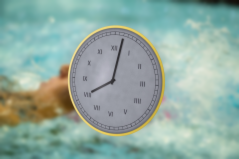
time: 8:02
